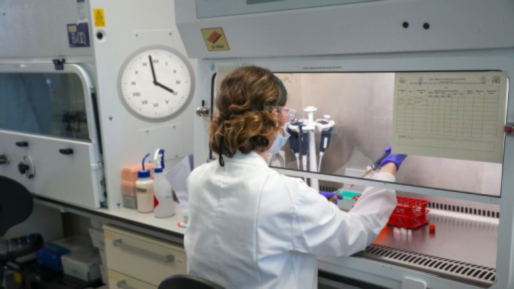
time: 3:58
